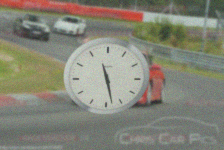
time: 11:28
